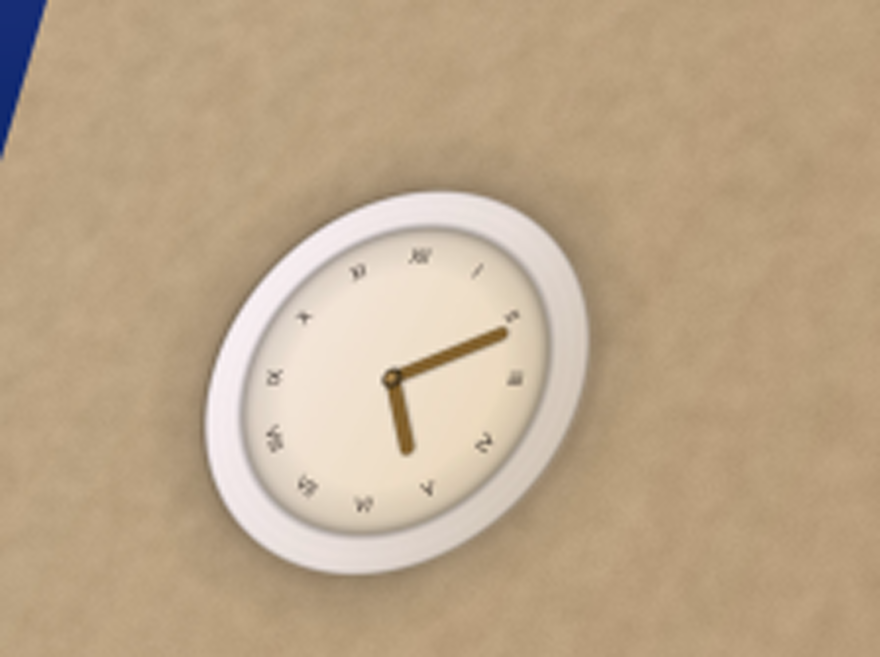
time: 5:11
